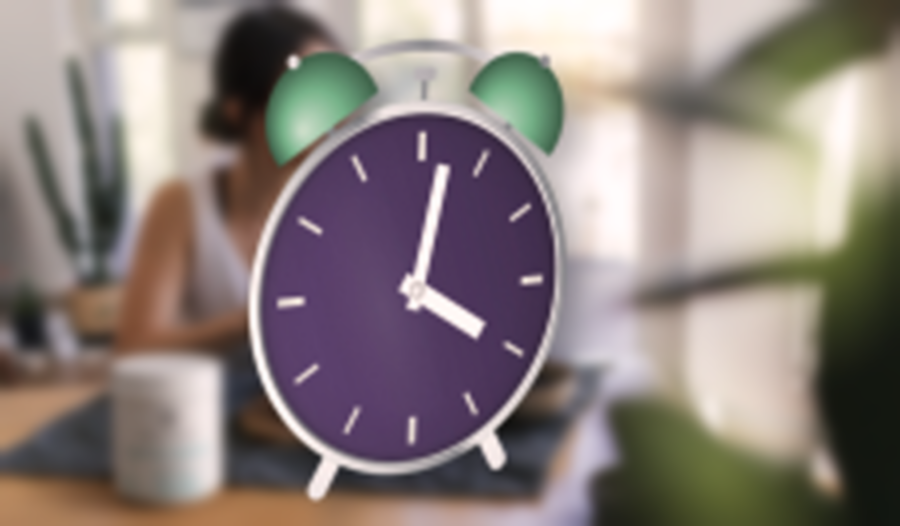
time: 4:02
